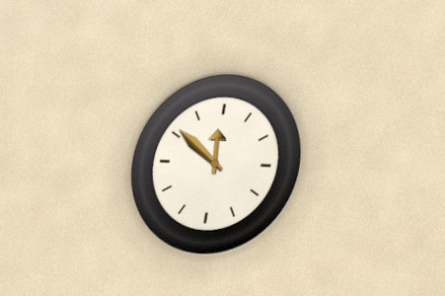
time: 11:51
